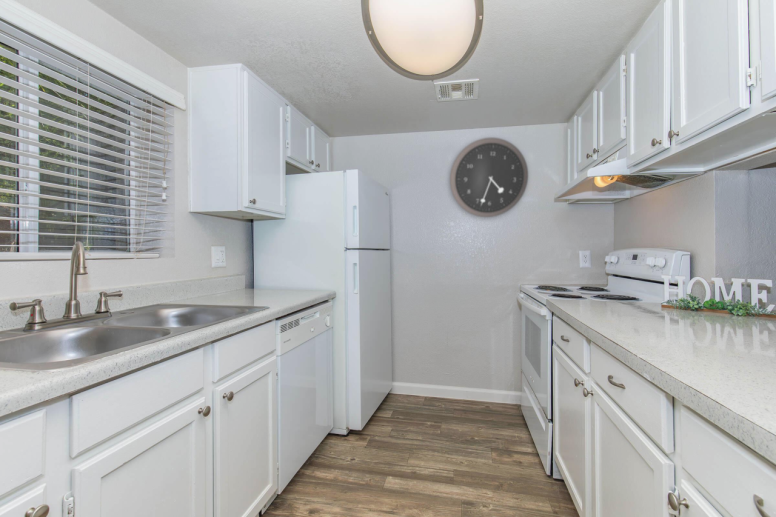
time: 4:33
